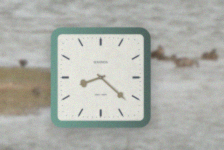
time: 8:22
